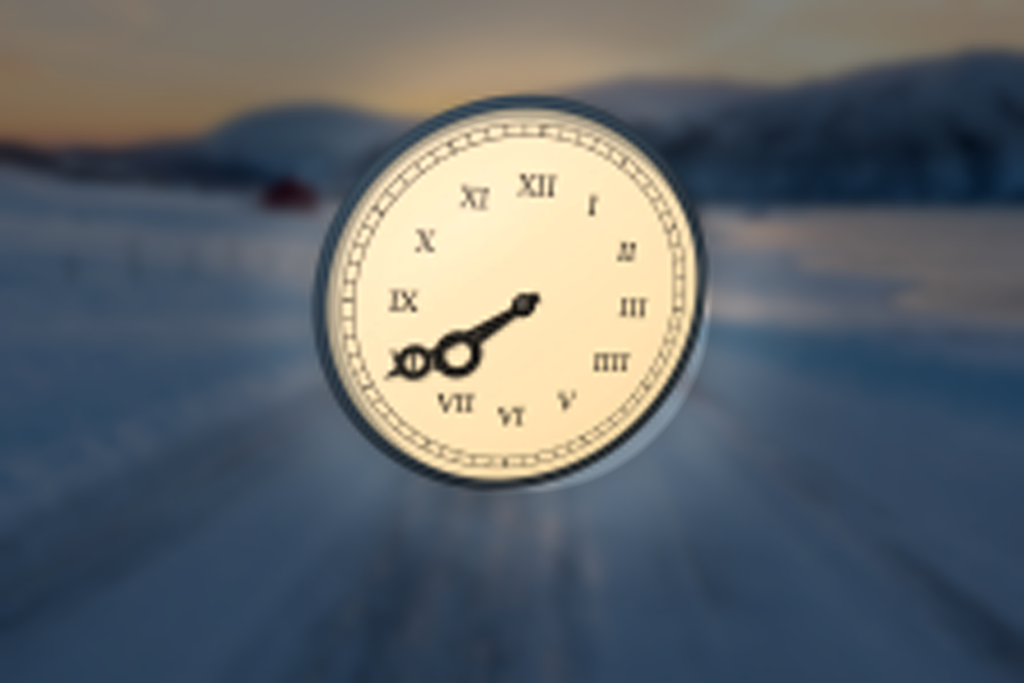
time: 7:40
